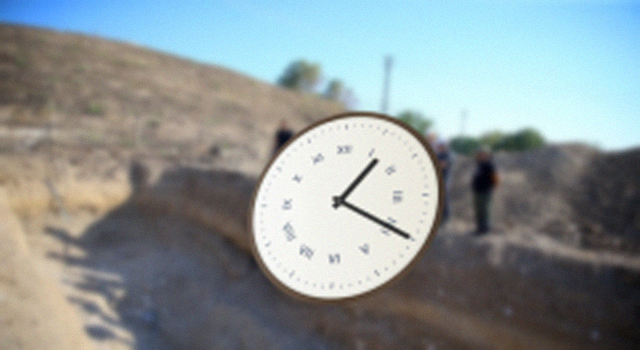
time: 1:20
